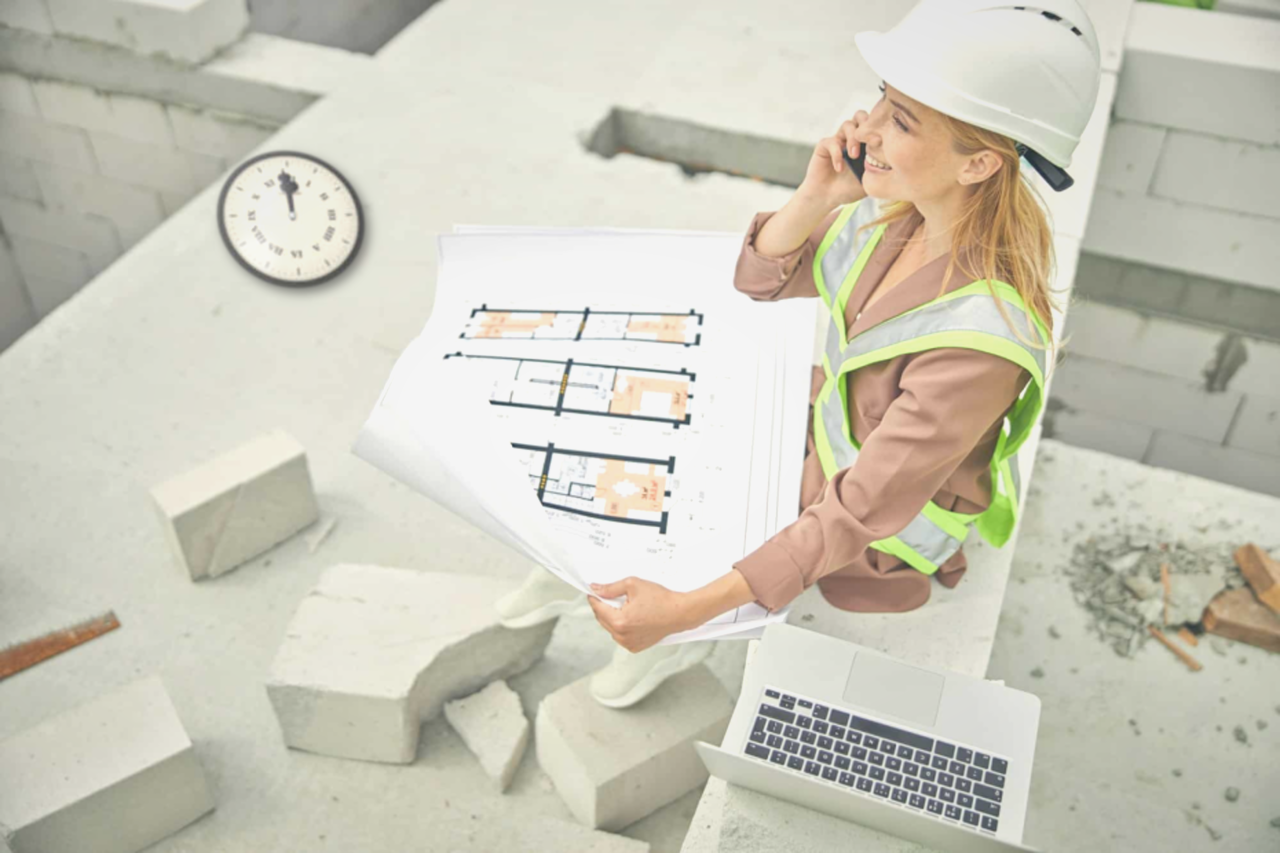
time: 11:59
